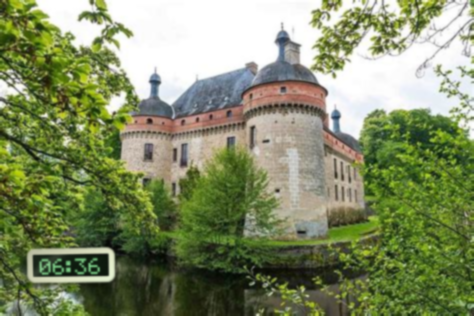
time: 6:36
